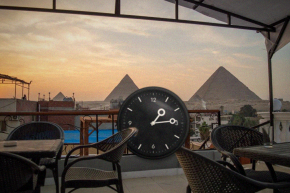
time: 1:14
